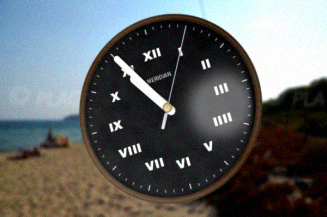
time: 10:55:05
